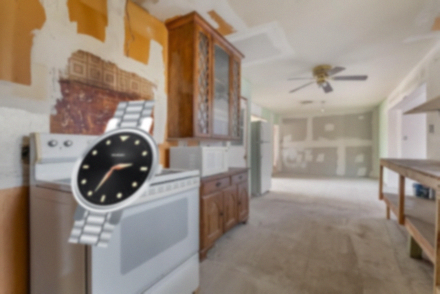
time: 2:34
